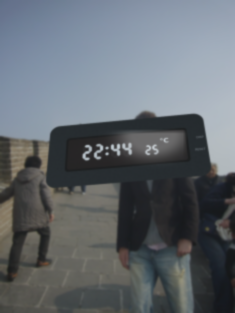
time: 22:44
